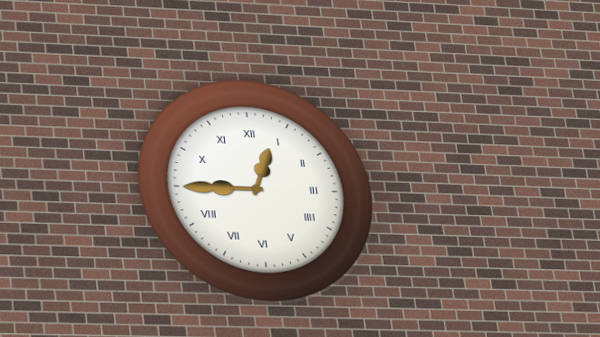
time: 12:45
